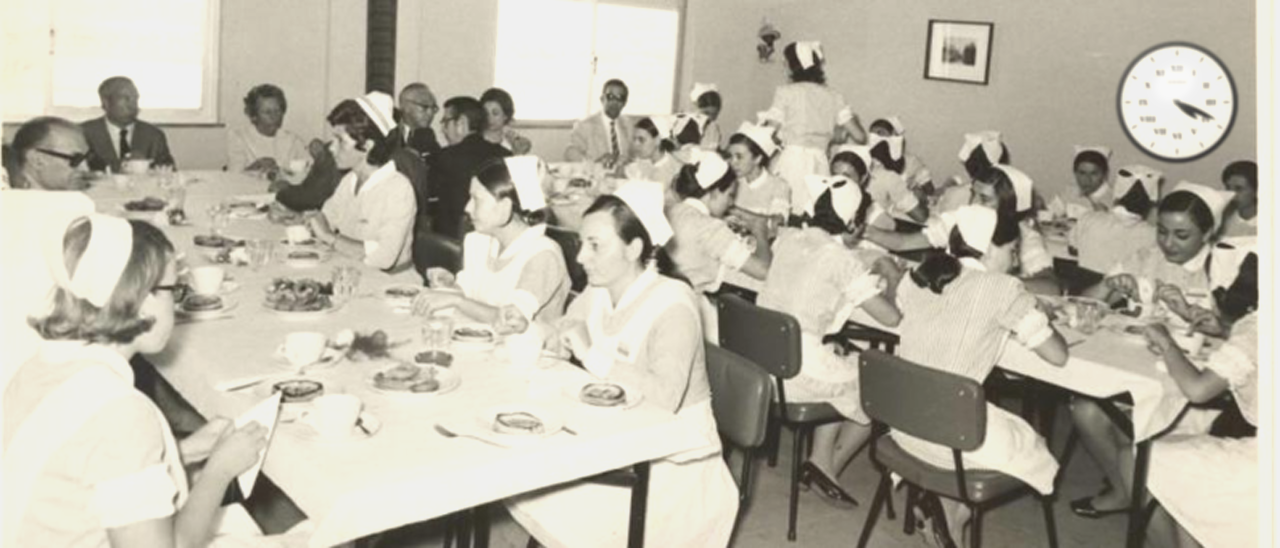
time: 4:19
